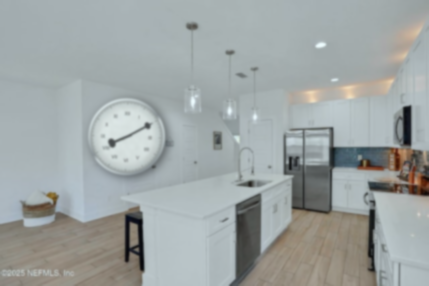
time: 8:10
